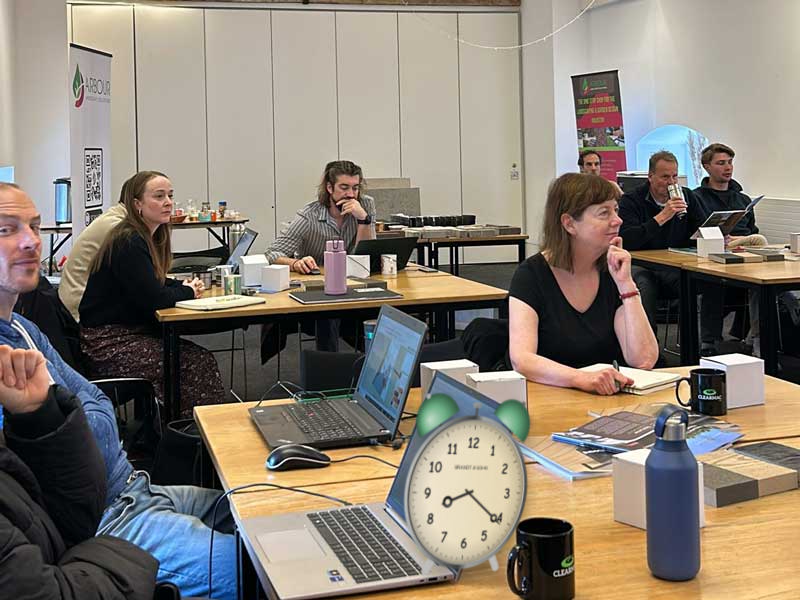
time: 8:21
